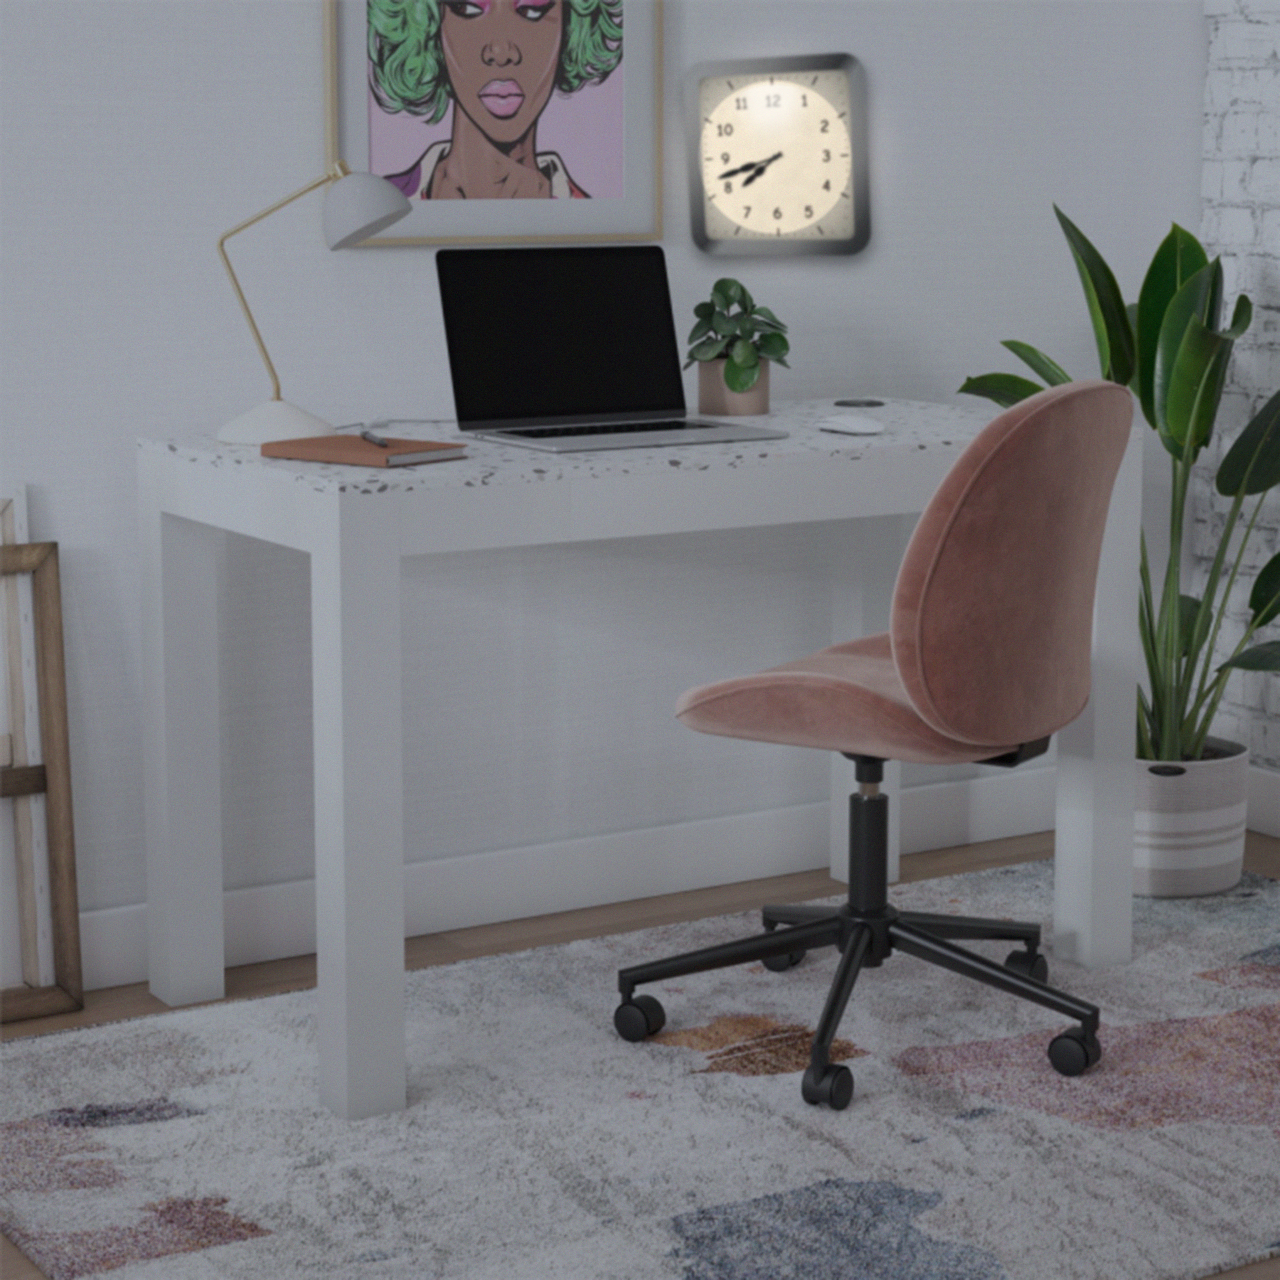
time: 7:42
